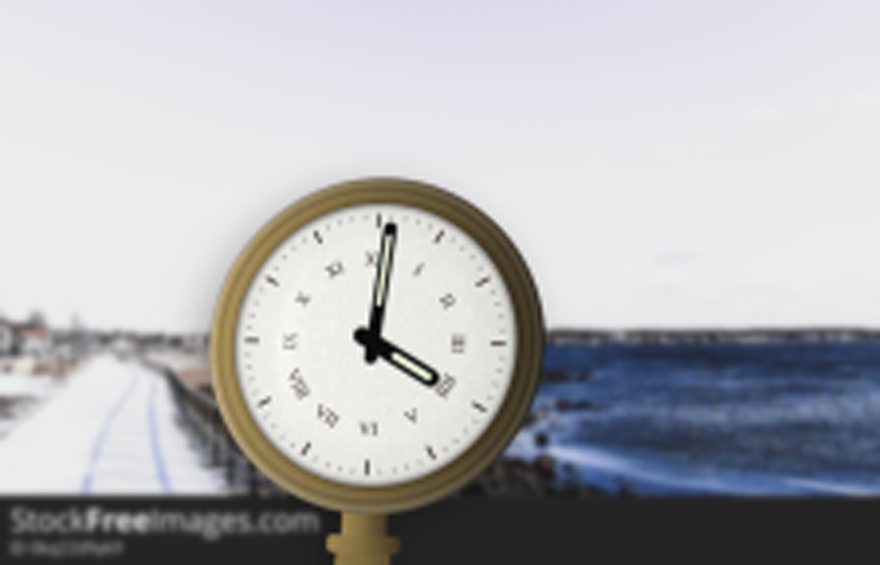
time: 4:01
